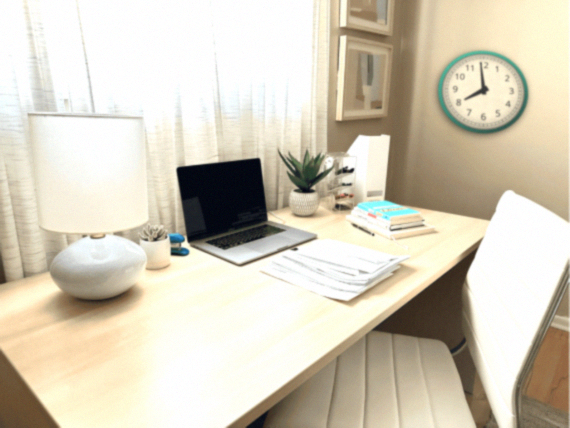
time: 7:59
